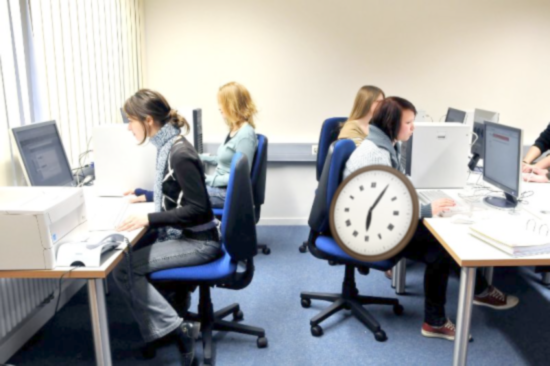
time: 6:05
